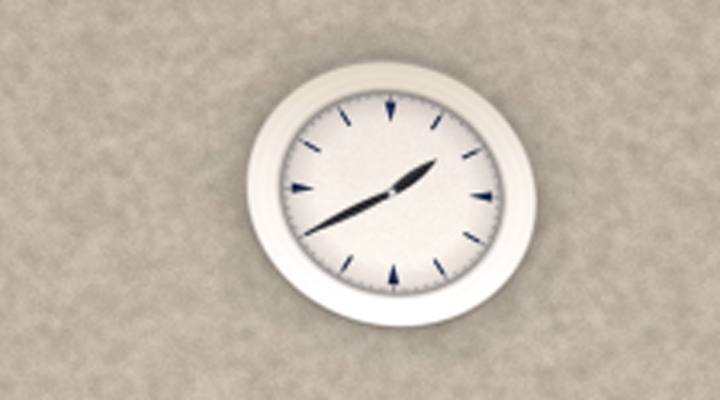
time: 1:40
